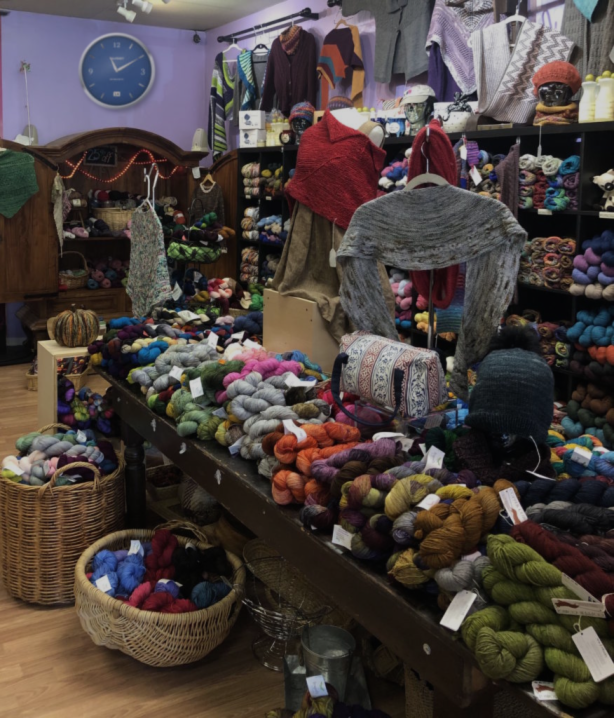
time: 11:10
